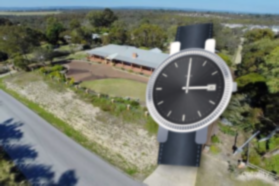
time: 3:00
